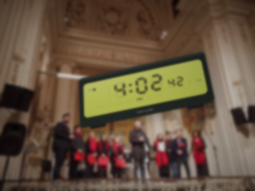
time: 4:02
